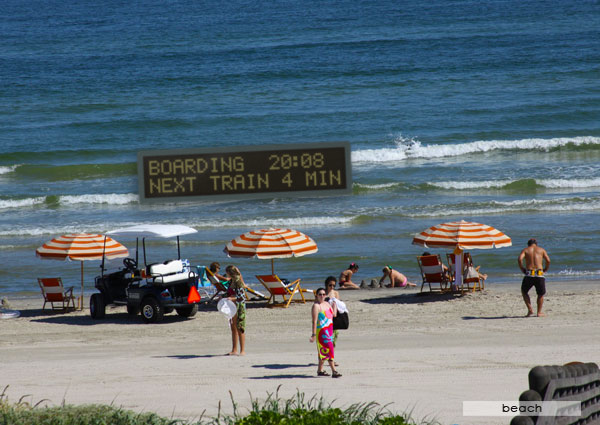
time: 20:08
